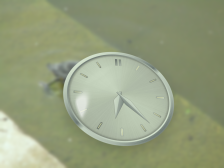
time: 6:23
